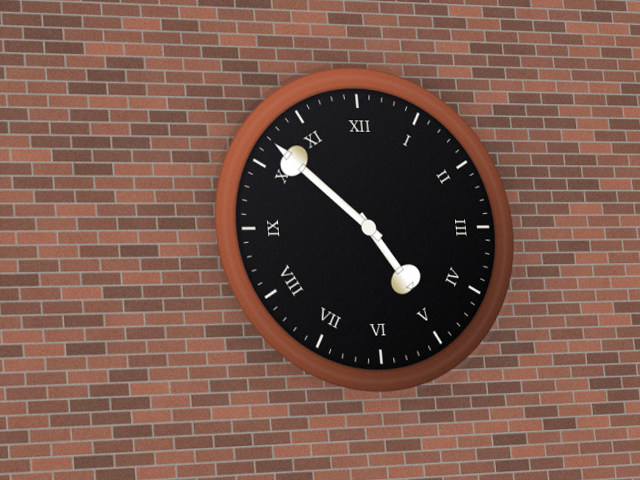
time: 4:52
